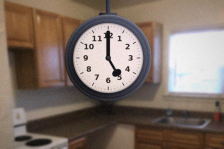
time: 5:00
